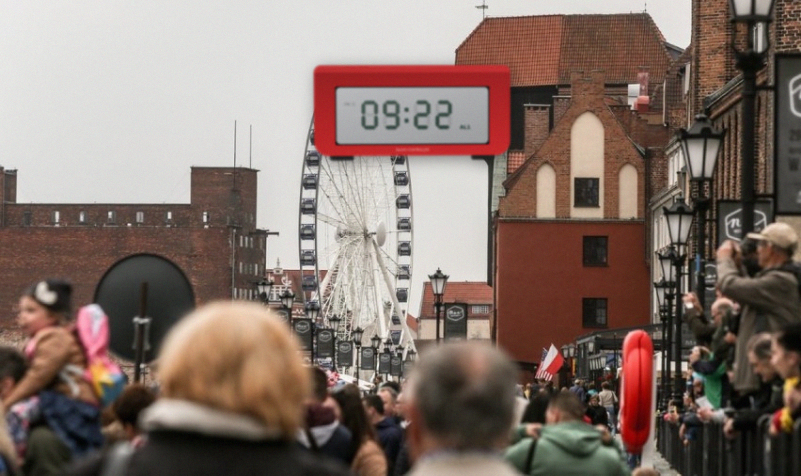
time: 9:22
